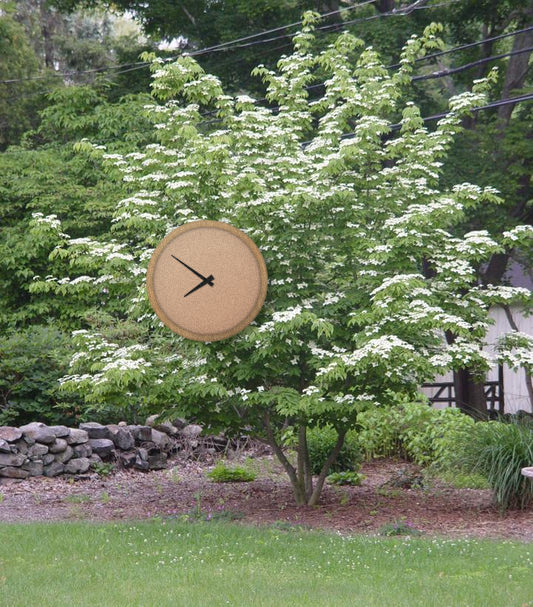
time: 7:51
